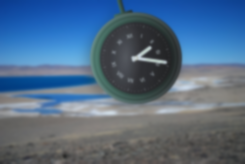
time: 2:19
